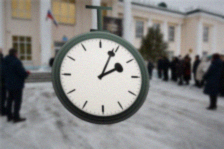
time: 2:04
